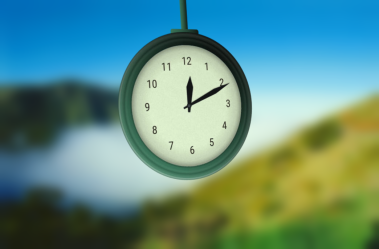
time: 12:11
